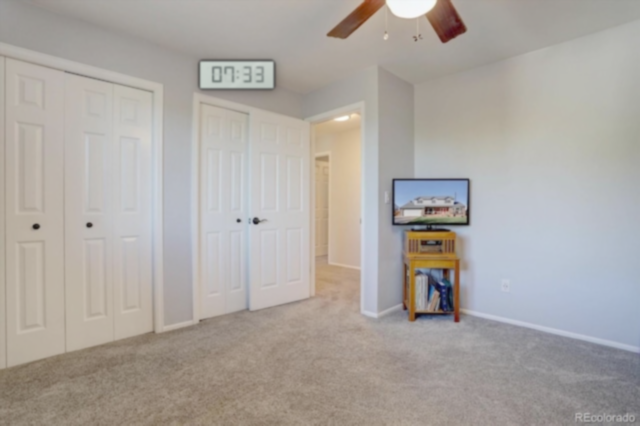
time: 7:33
